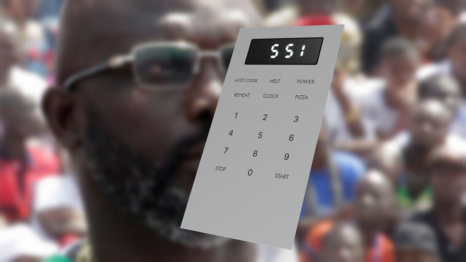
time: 5:51
